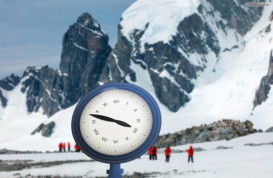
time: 3:48
